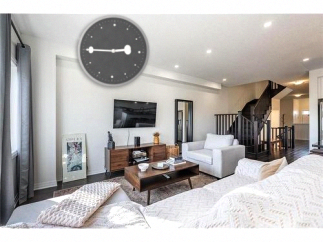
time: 2:45
